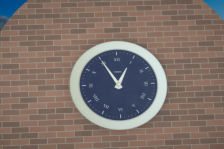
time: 12:55
